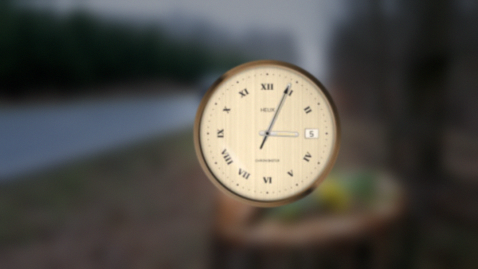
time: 3:04:04
